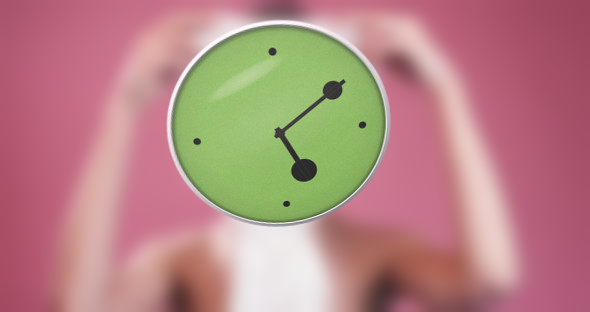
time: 5:09
